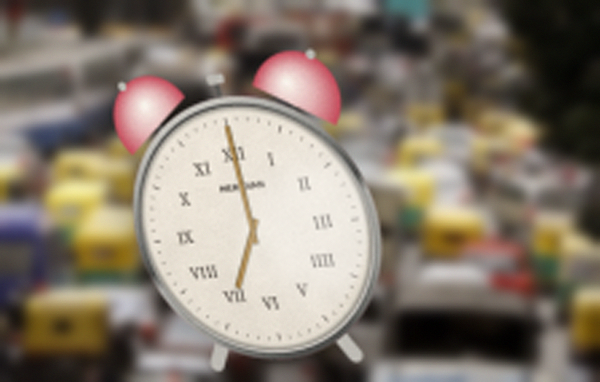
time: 7:00
